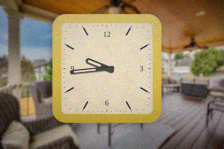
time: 9:44
